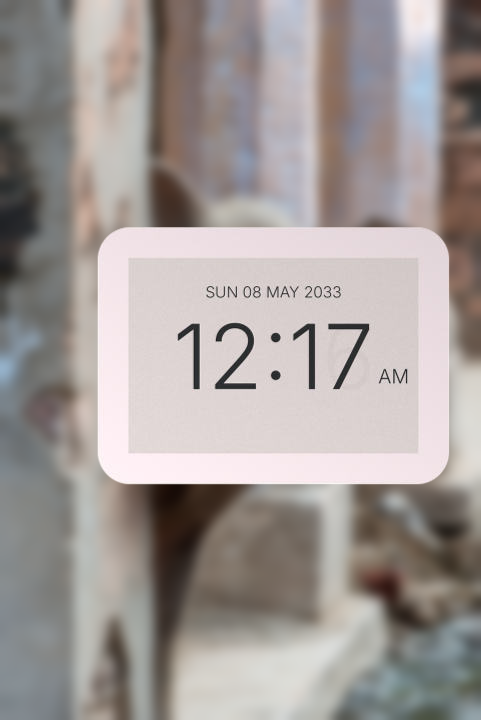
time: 12:17
